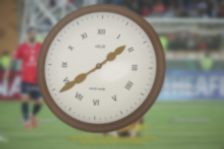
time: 1:39
